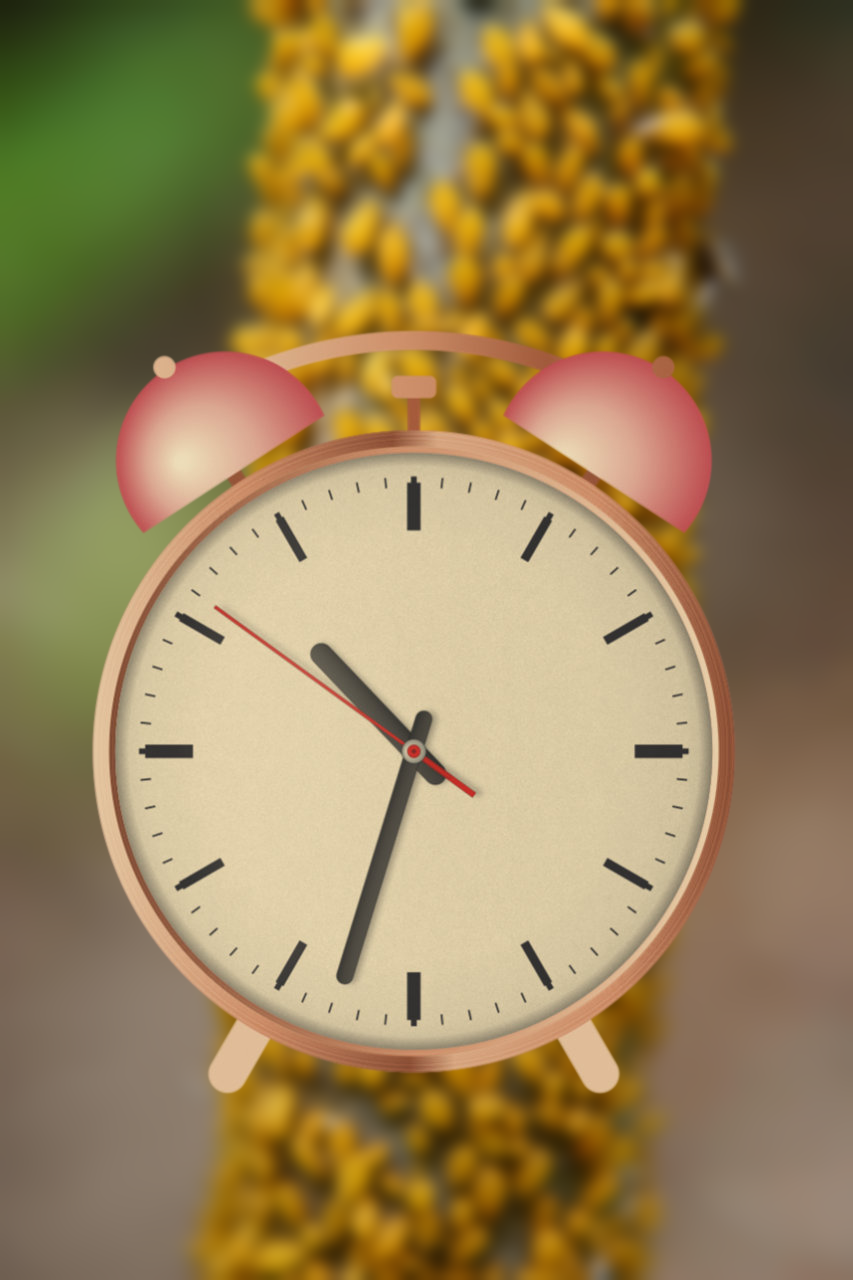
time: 10:32:51
